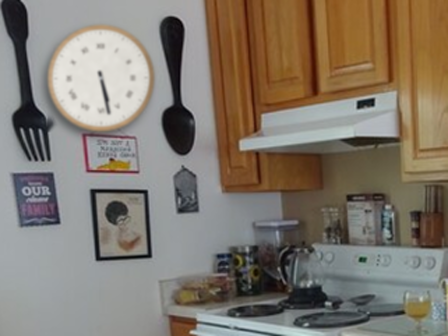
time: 5:28
